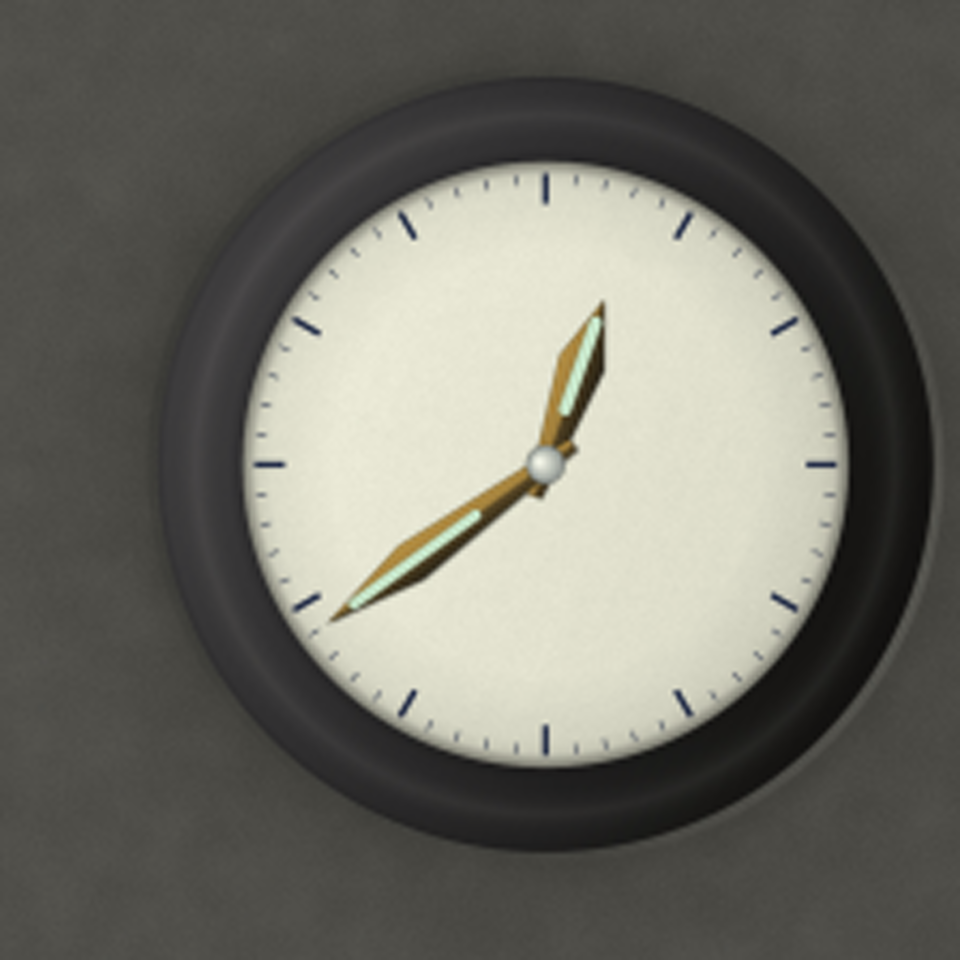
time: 12:39
